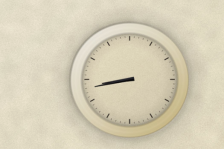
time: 8:43
